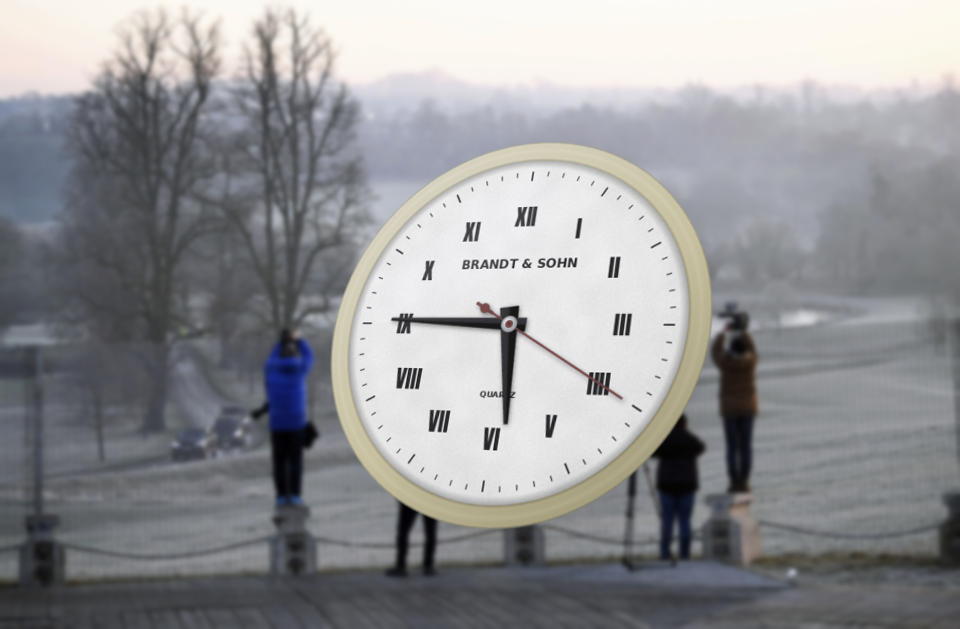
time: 5:45:20
